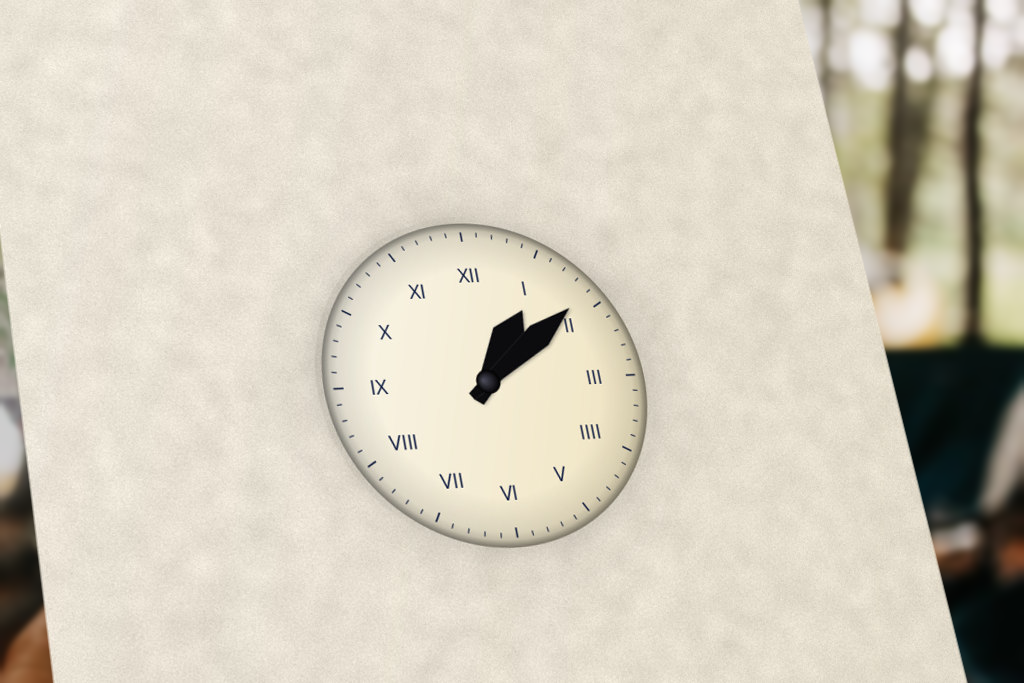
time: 1:09
